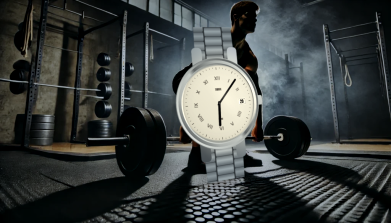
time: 6:07
